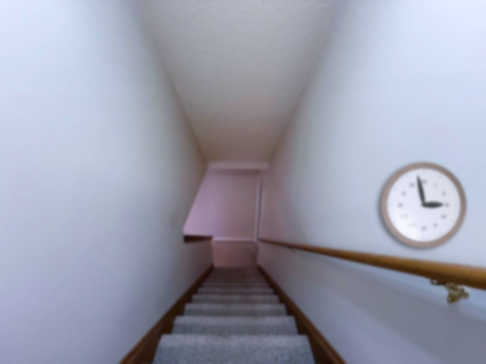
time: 2:58
